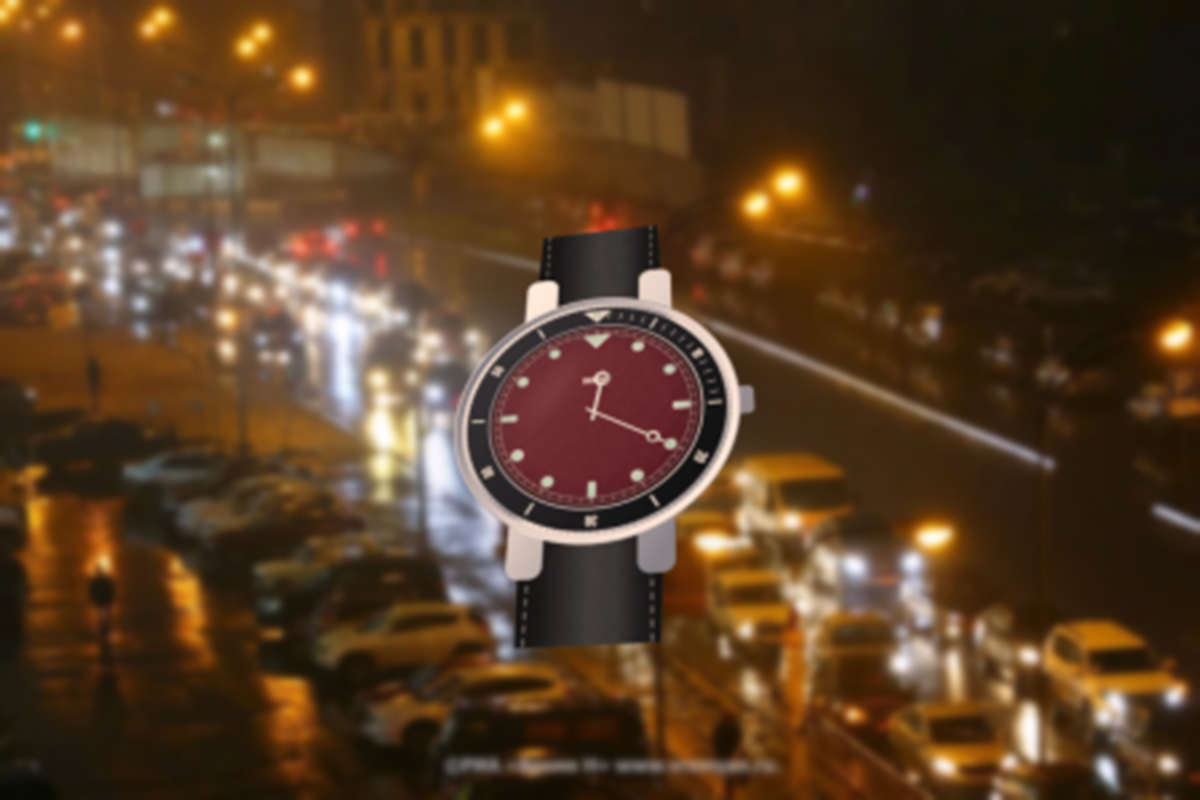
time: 12:20
